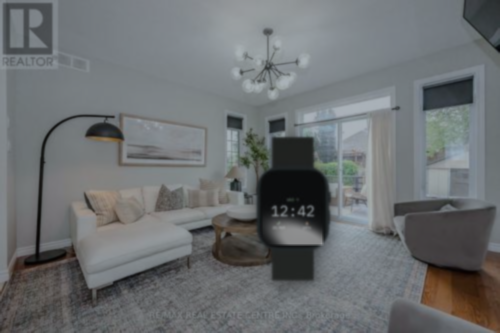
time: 12:42
